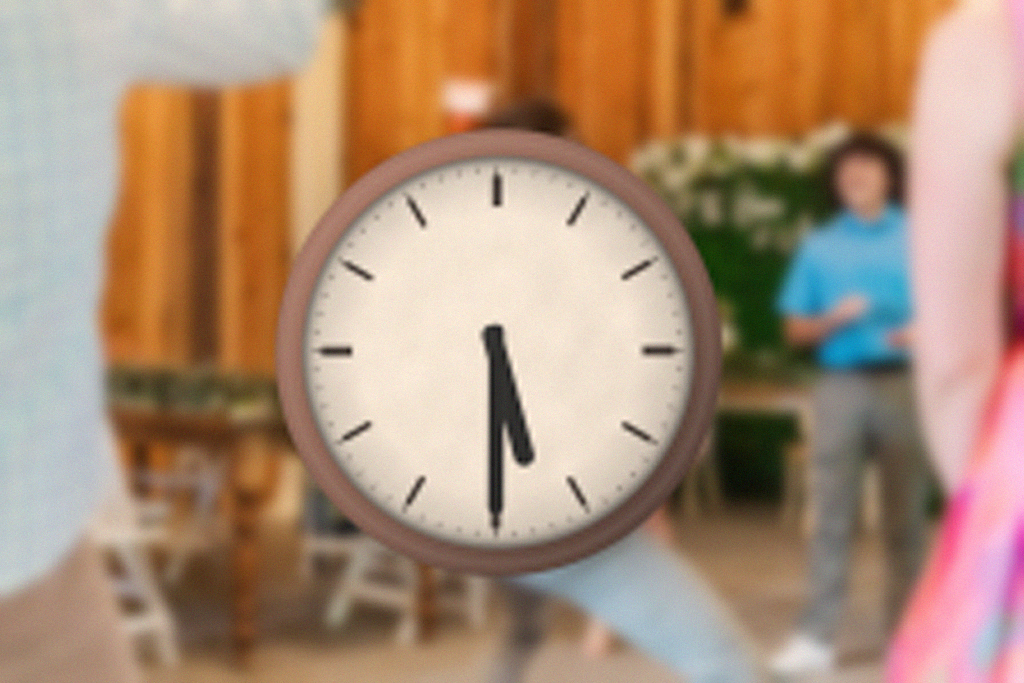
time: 5:30
